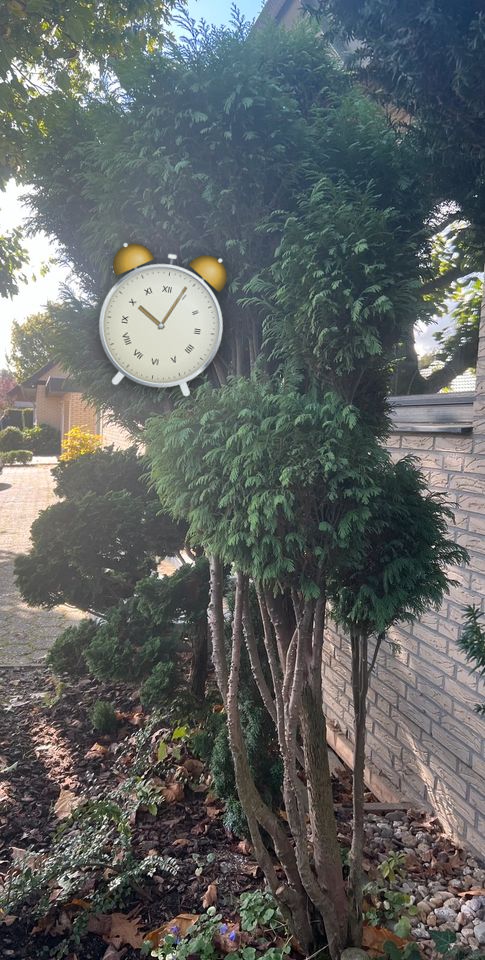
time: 10:04
